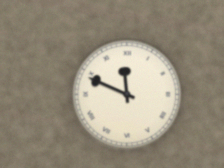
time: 11:49
